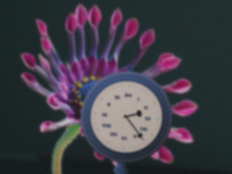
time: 2:23
